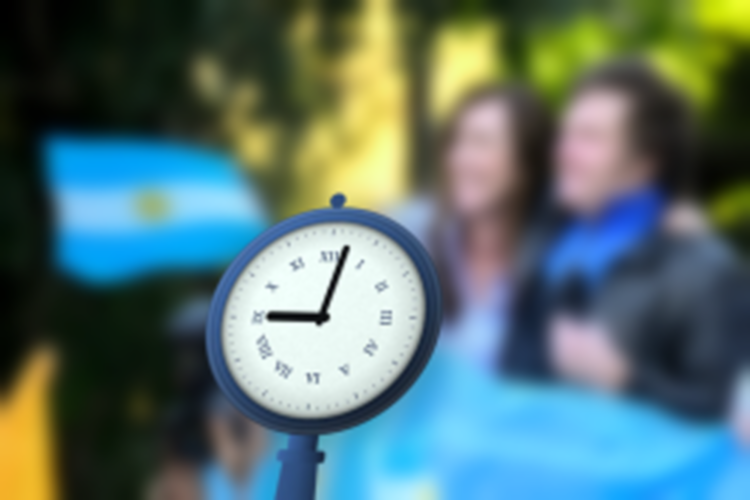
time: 9:02
